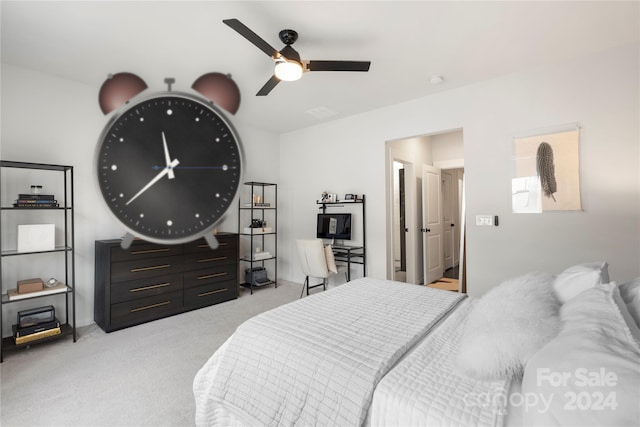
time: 11:38:15
